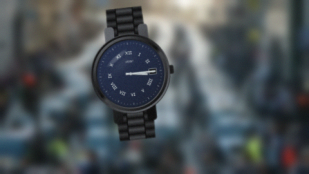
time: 3:15
